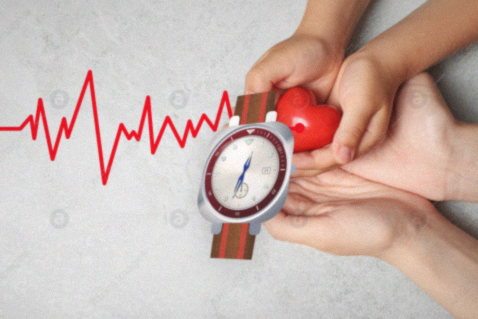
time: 12:33
